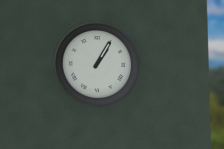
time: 1:05
